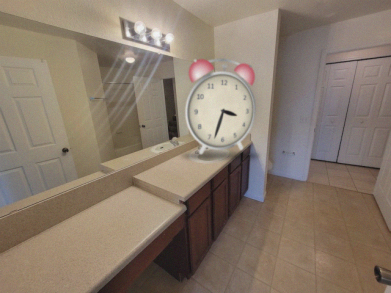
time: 3:33
